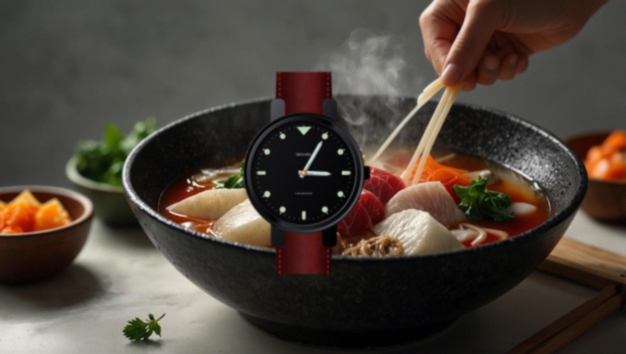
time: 3:05
